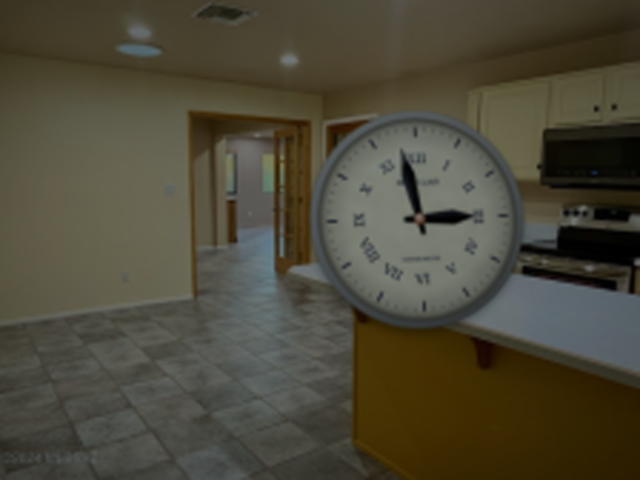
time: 2:58
